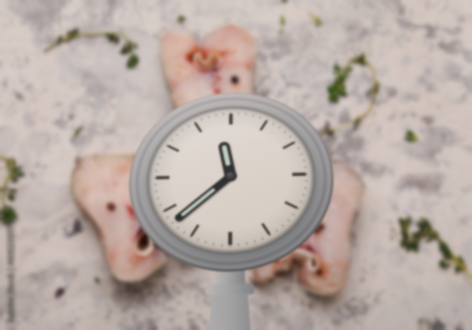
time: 11:38
